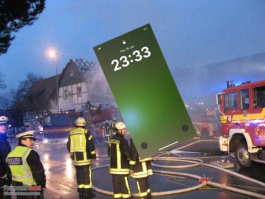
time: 23:33
